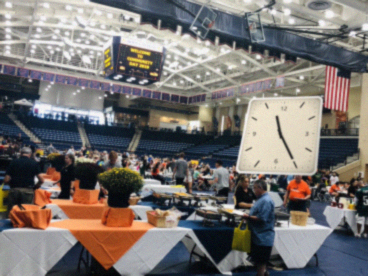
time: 11:25
